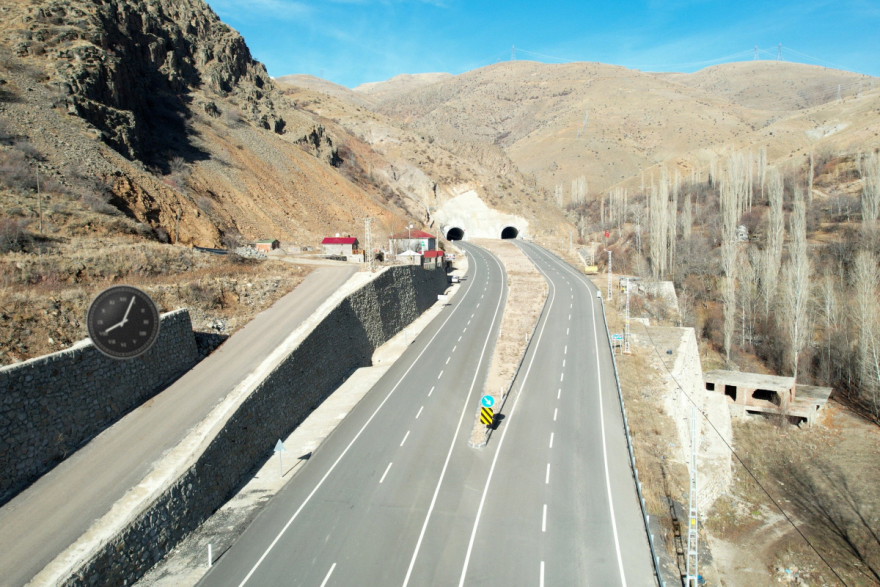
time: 8:04
